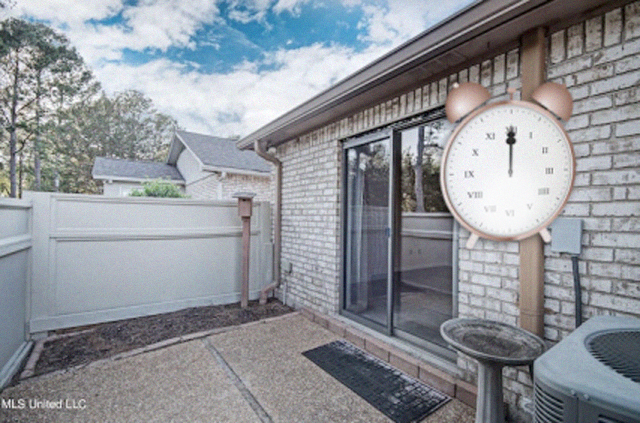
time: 12:00
